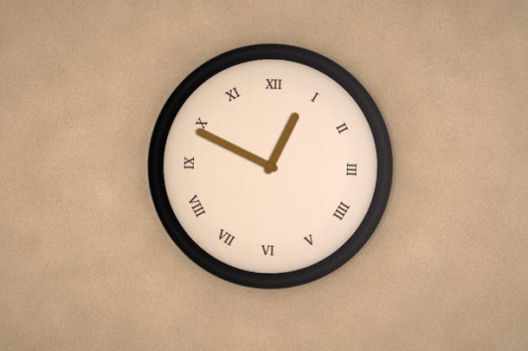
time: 12:49
